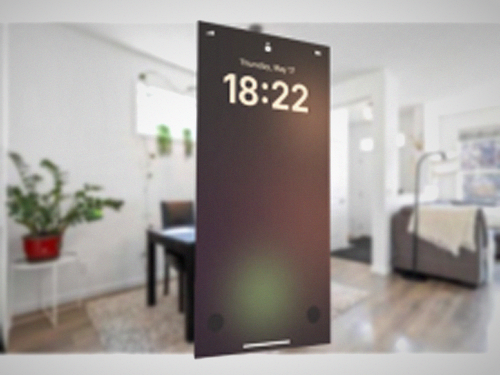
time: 18:22
